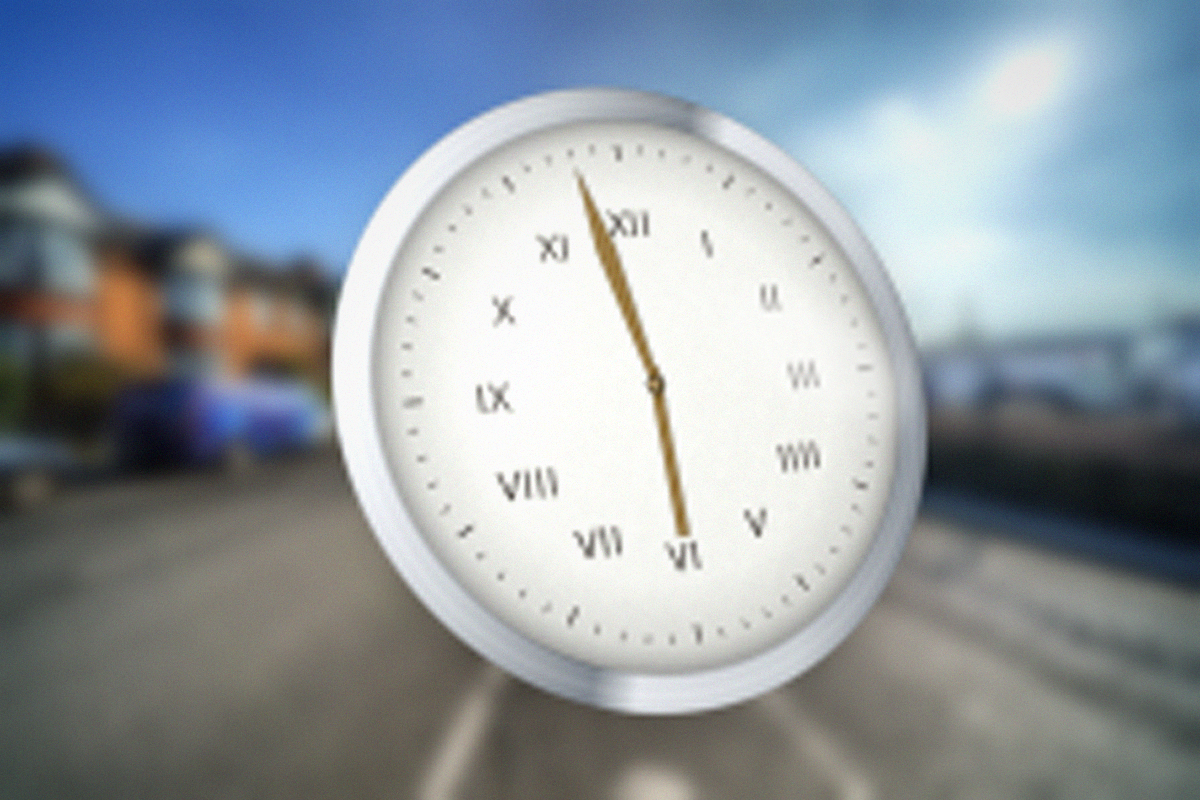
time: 5:58
